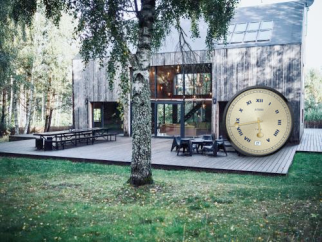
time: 5:43
